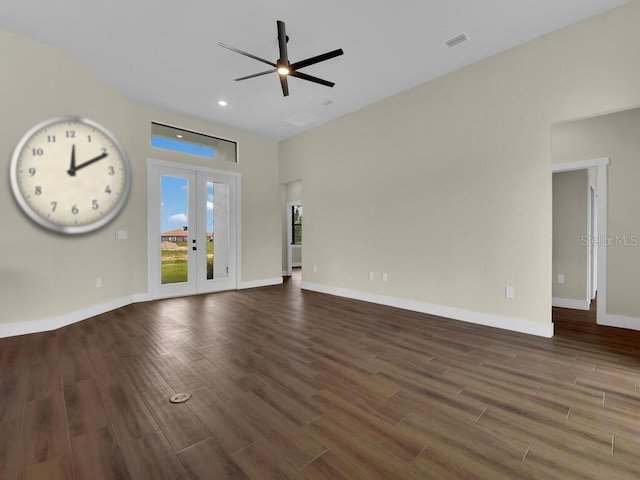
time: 12:11
